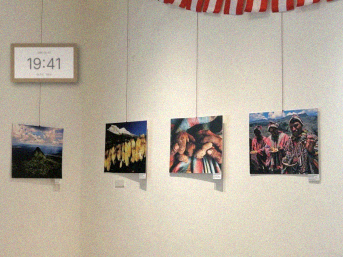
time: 19:41
